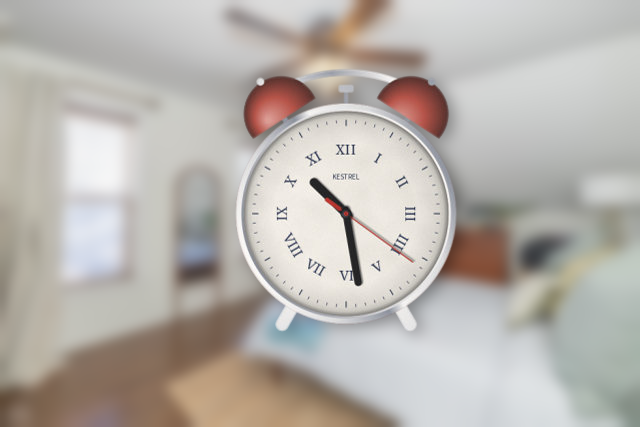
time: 10:28:21
